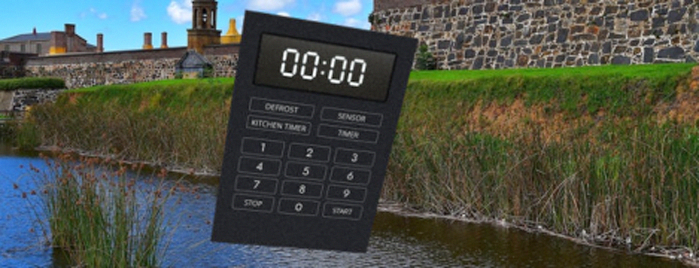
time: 0:00
